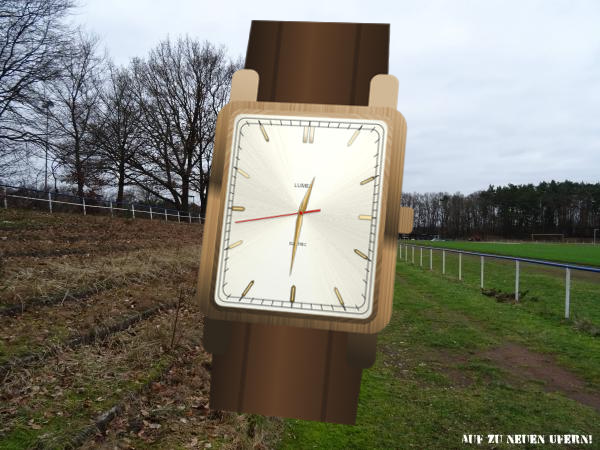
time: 12:30:43
